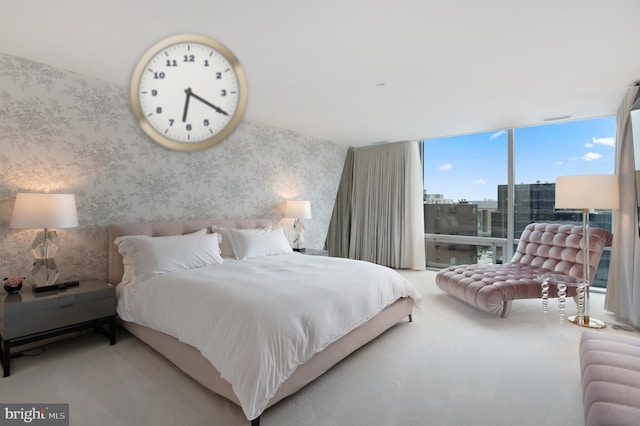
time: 6:20
